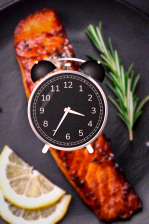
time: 3:35
